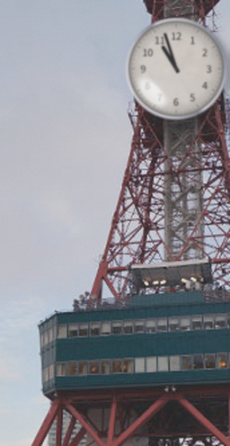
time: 10:57
